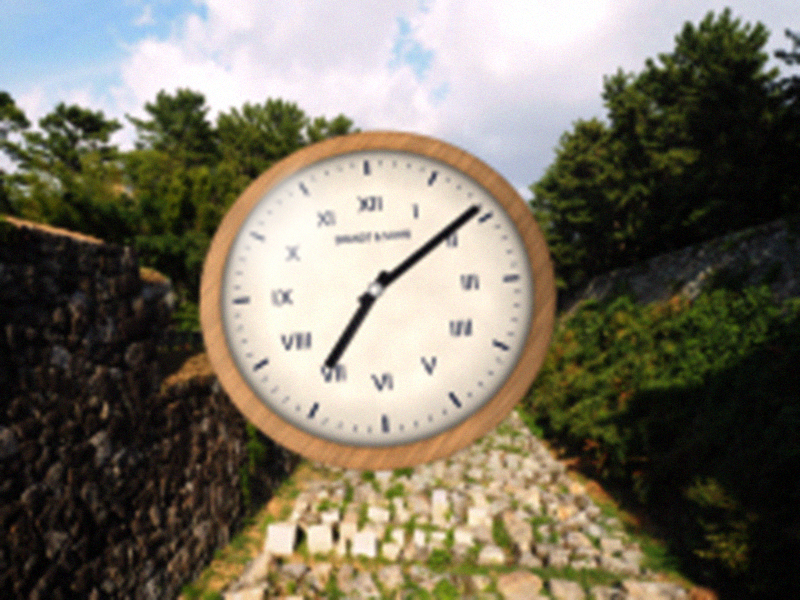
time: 7:09
